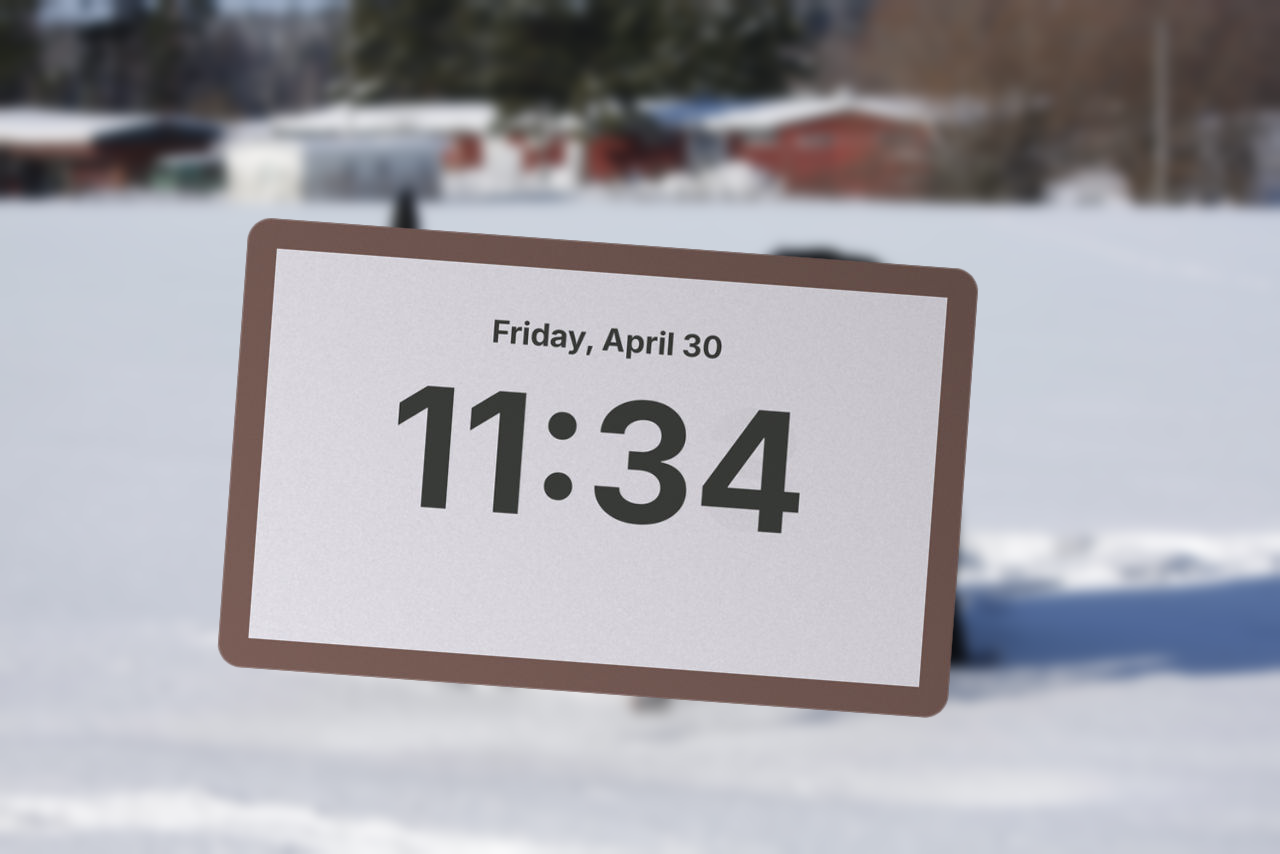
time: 11:34
